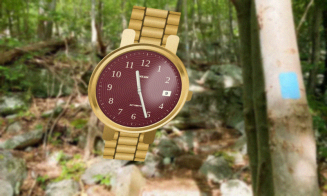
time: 11:26
